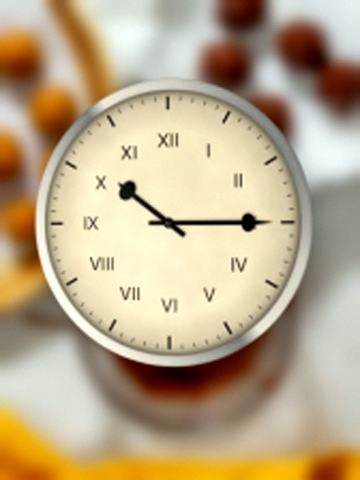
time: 10:15
